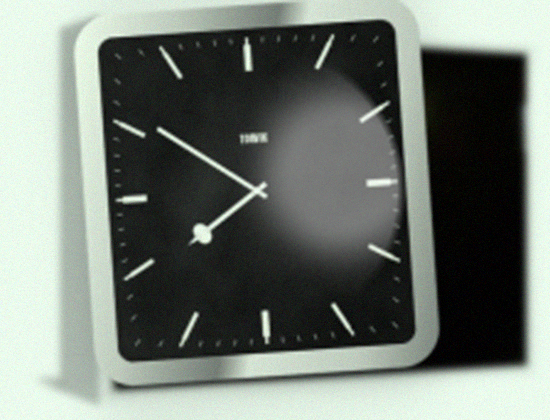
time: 7:51
